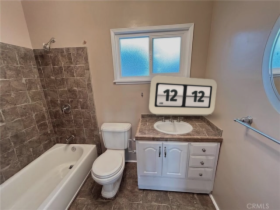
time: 12:12
